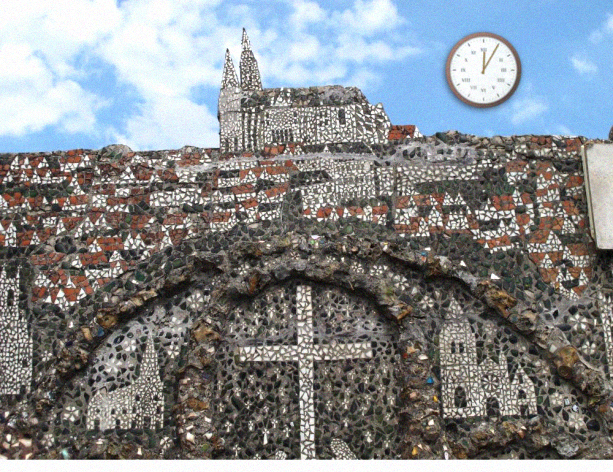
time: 12:05
